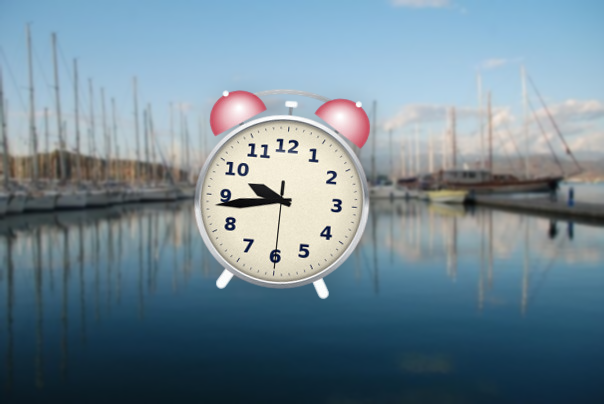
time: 9:43:30
